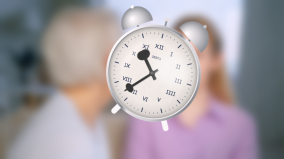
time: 10:37
